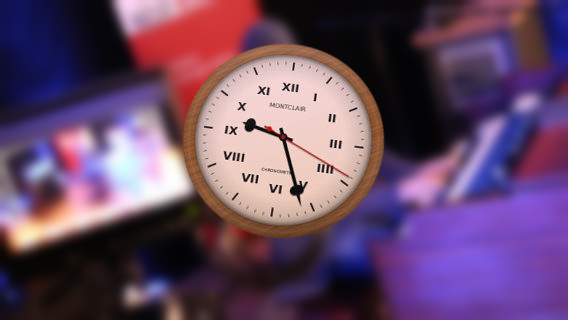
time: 9:26:19
